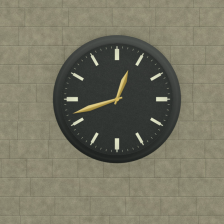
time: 12:42
